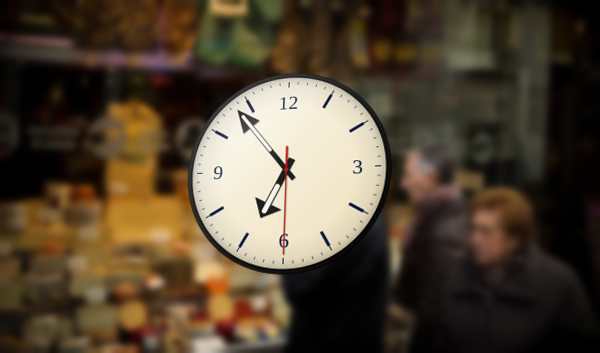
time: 6:53:30
